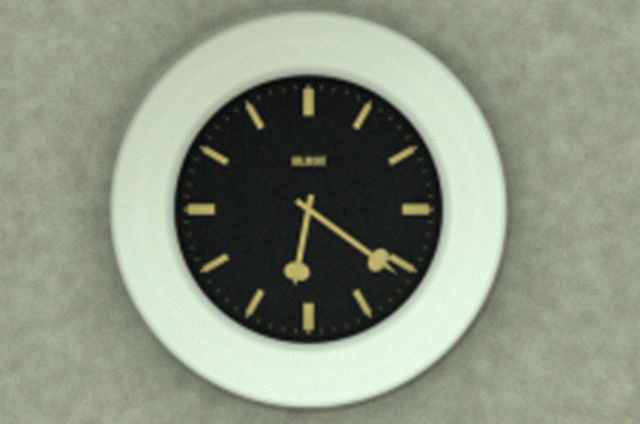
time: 6:21
